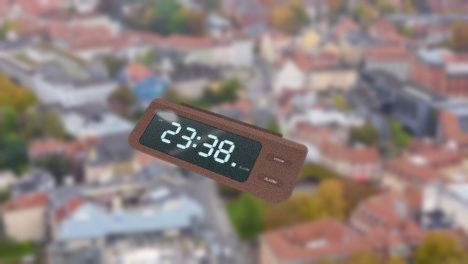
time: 23:38
